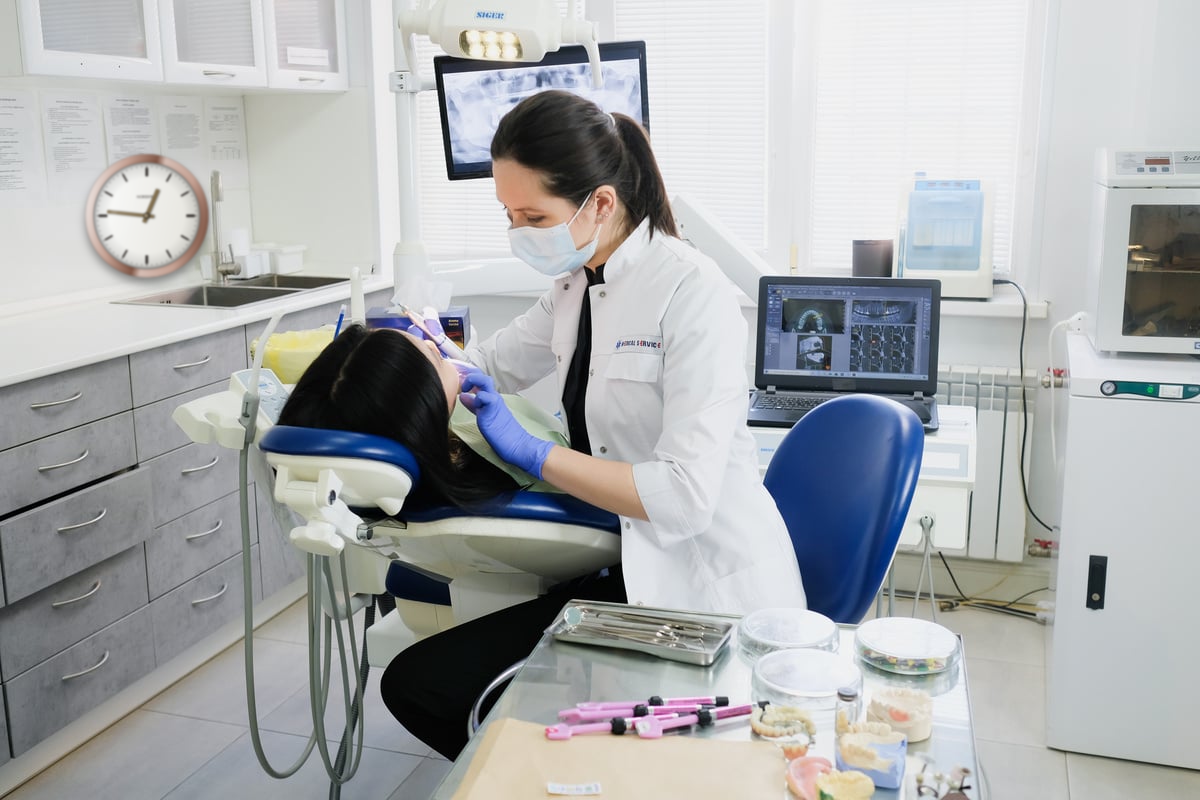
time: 12:46
